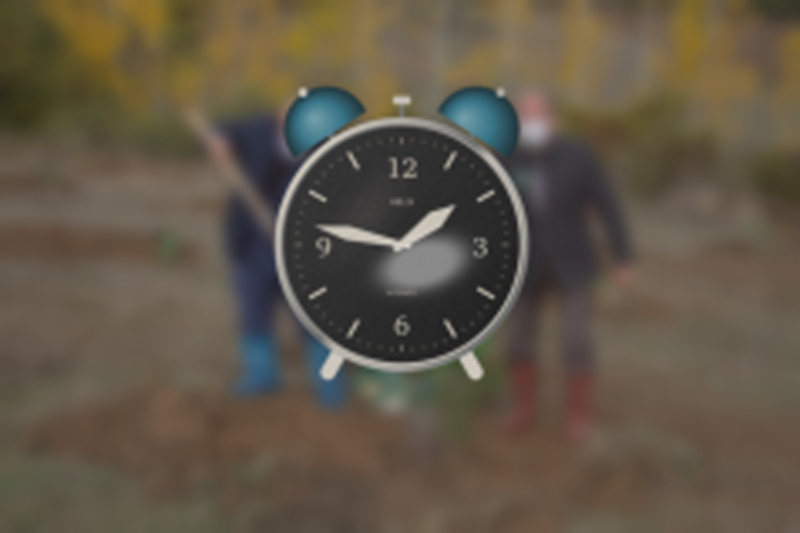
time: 1:47
